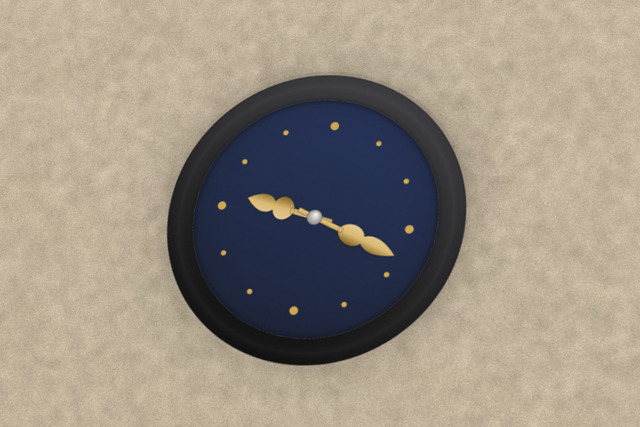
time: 9:18
